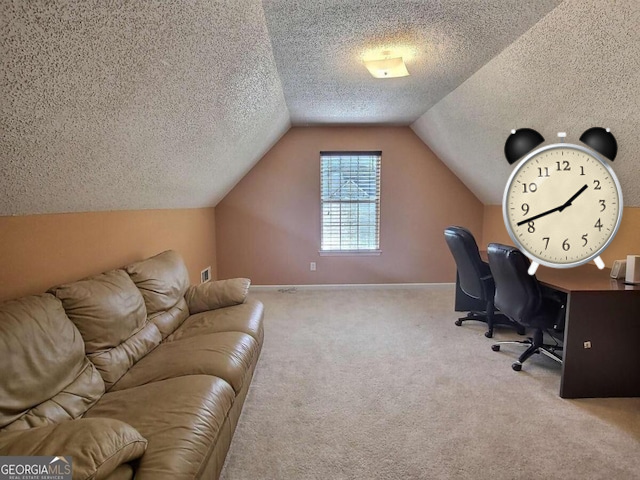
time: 1:42
